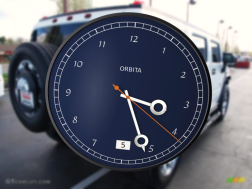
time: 3:26:21
